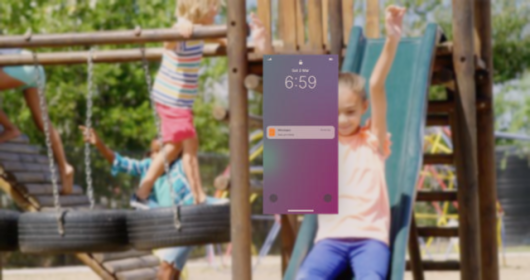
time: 6:59
